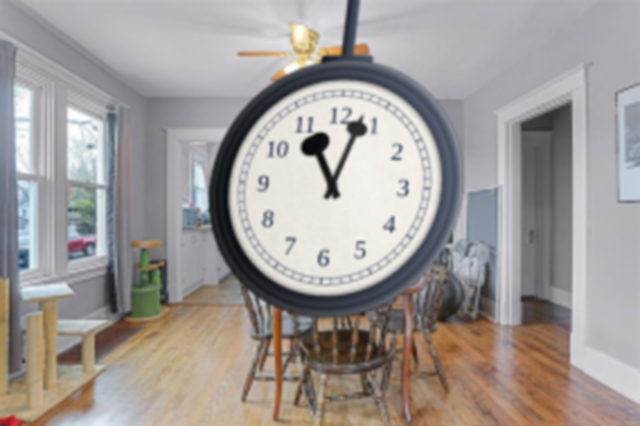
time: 11:03
